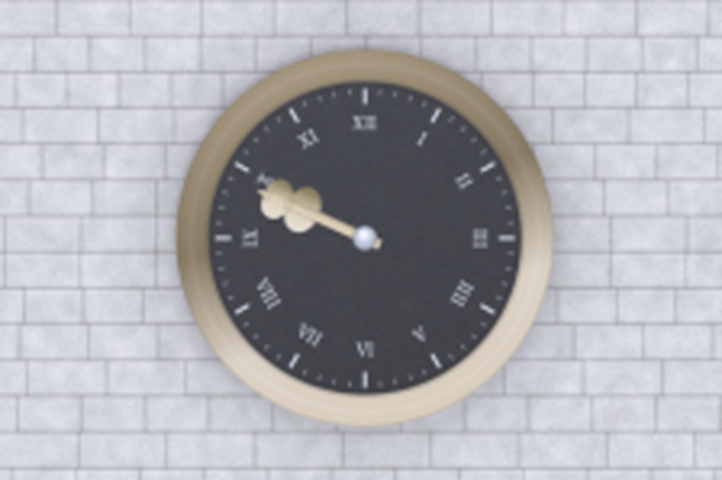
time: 9:49
